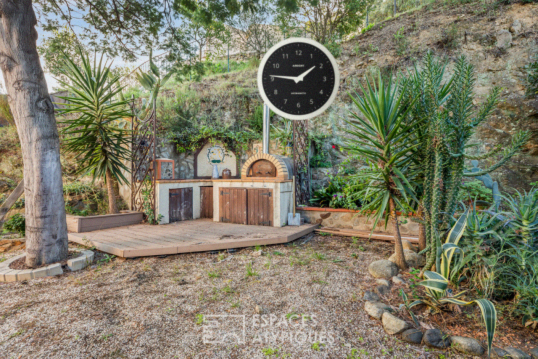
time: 1:46
